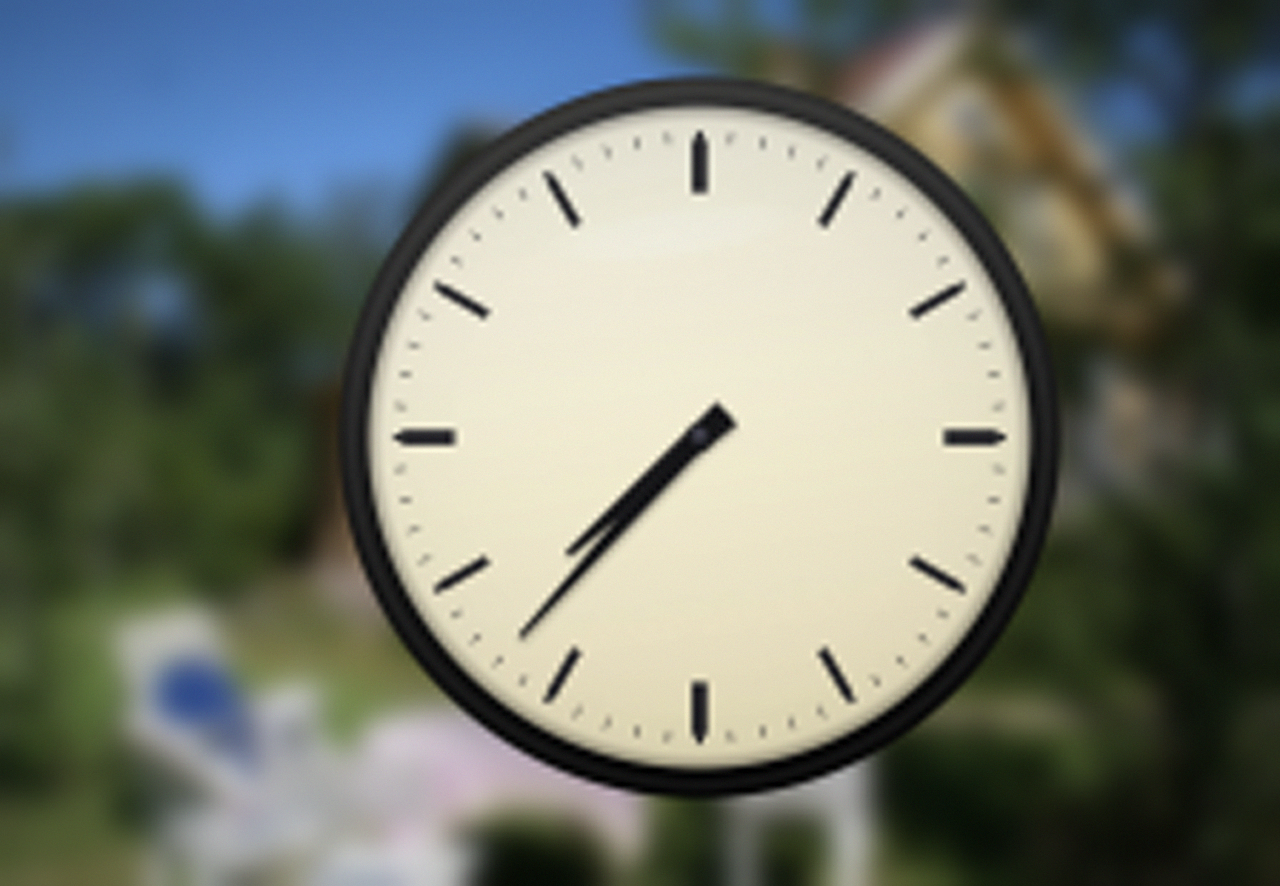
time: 7:37
